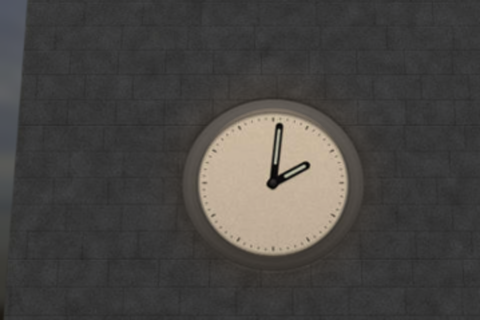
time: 2:01
